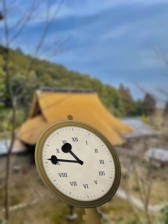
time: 10:46
